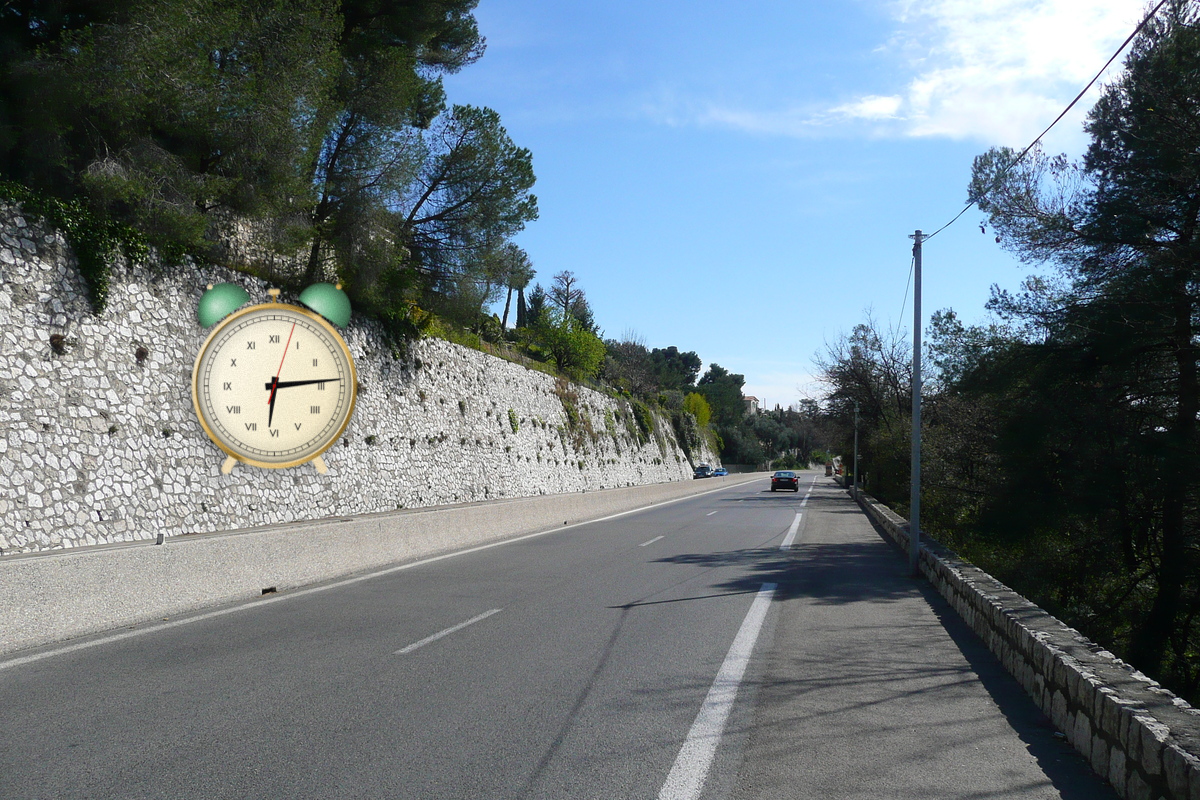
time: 6:14:03
